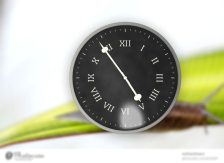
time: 4:54
